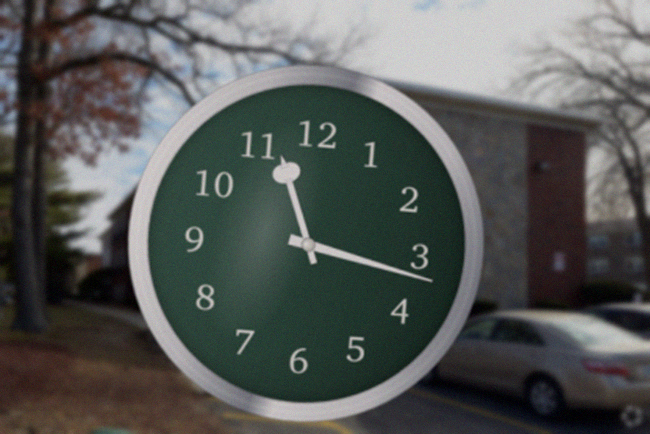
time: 11:17
